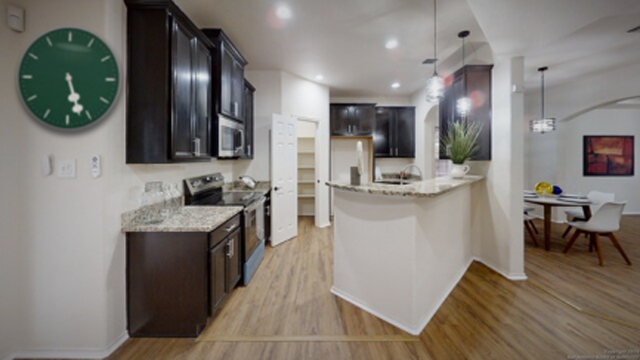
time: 5:27
